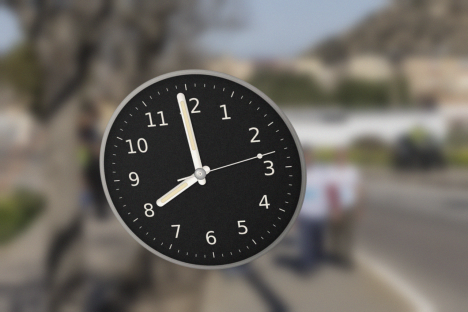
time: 7:59:13
